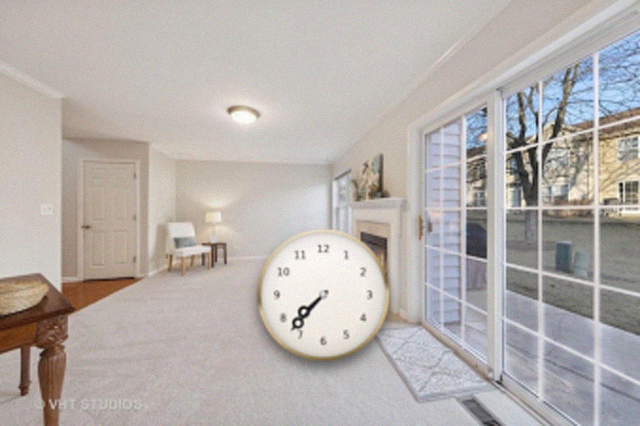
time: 7:37
